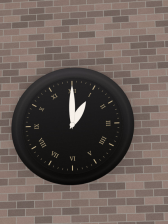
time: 1:00
